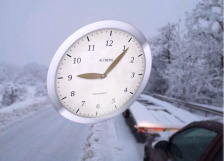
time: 9:06
